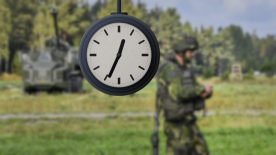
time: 12:34
